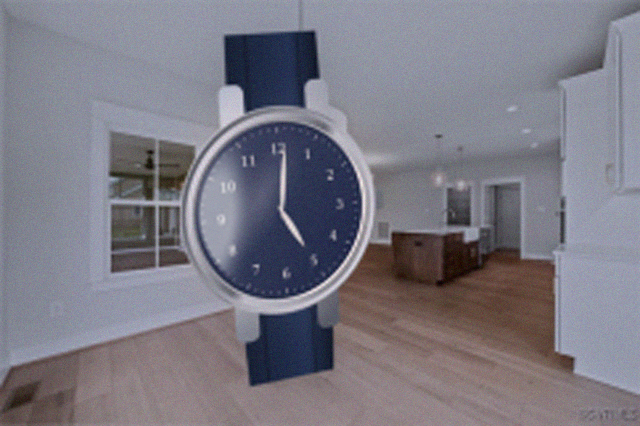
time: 5:01
